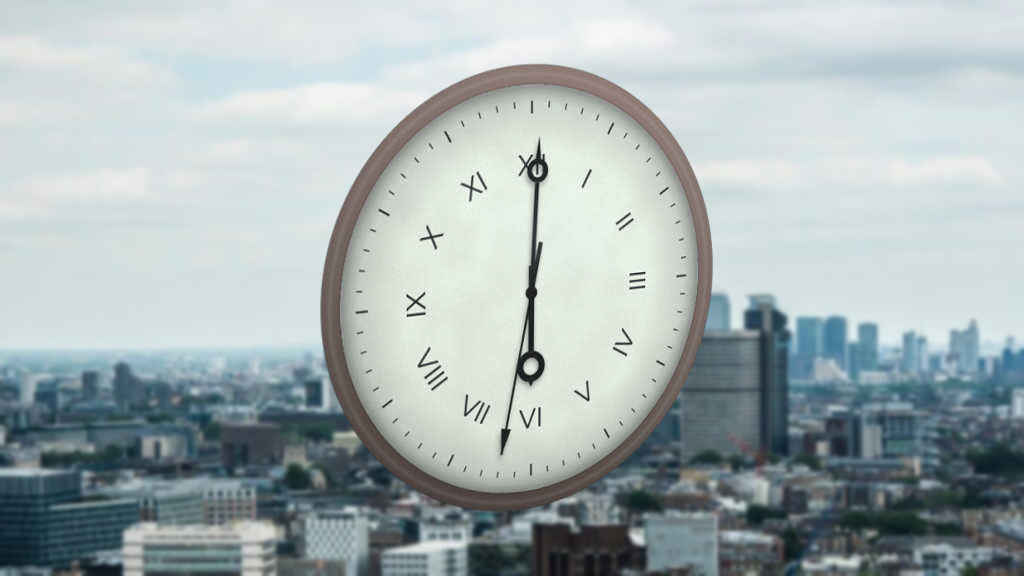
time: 6:00:32
